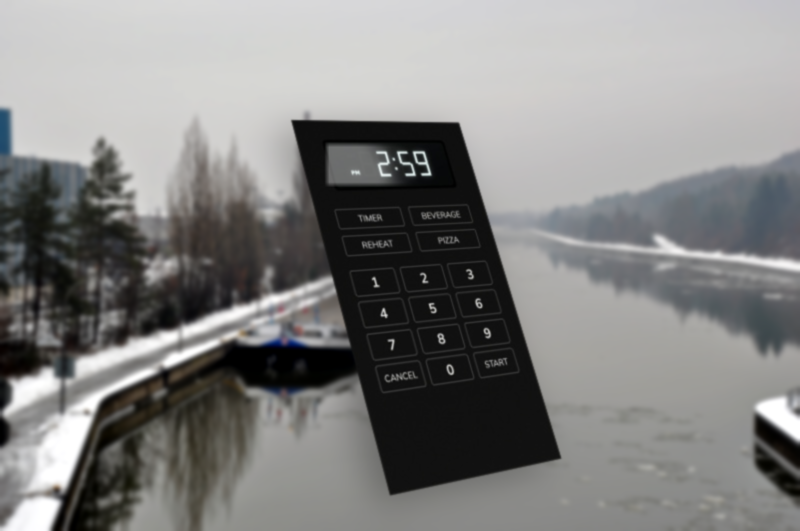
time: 2:59
